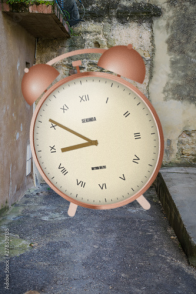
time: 8:51
